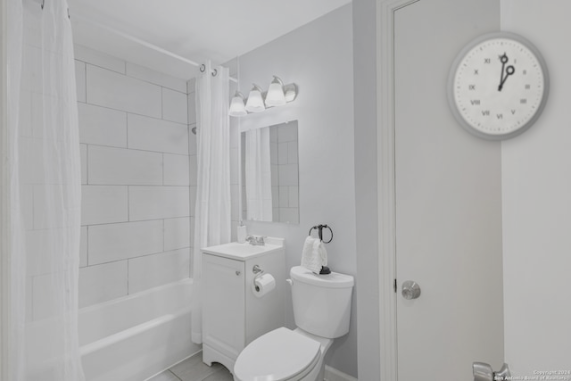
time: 1:01
